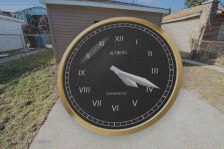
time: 4:19
